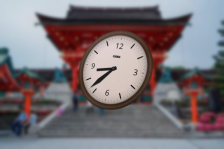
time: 8:37
